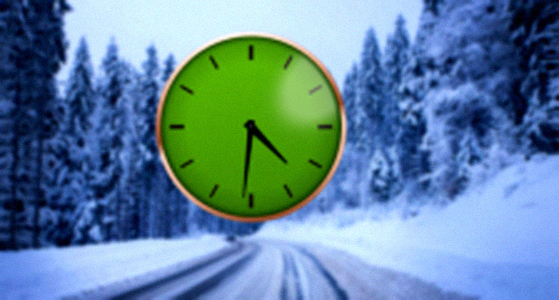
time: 4:31
